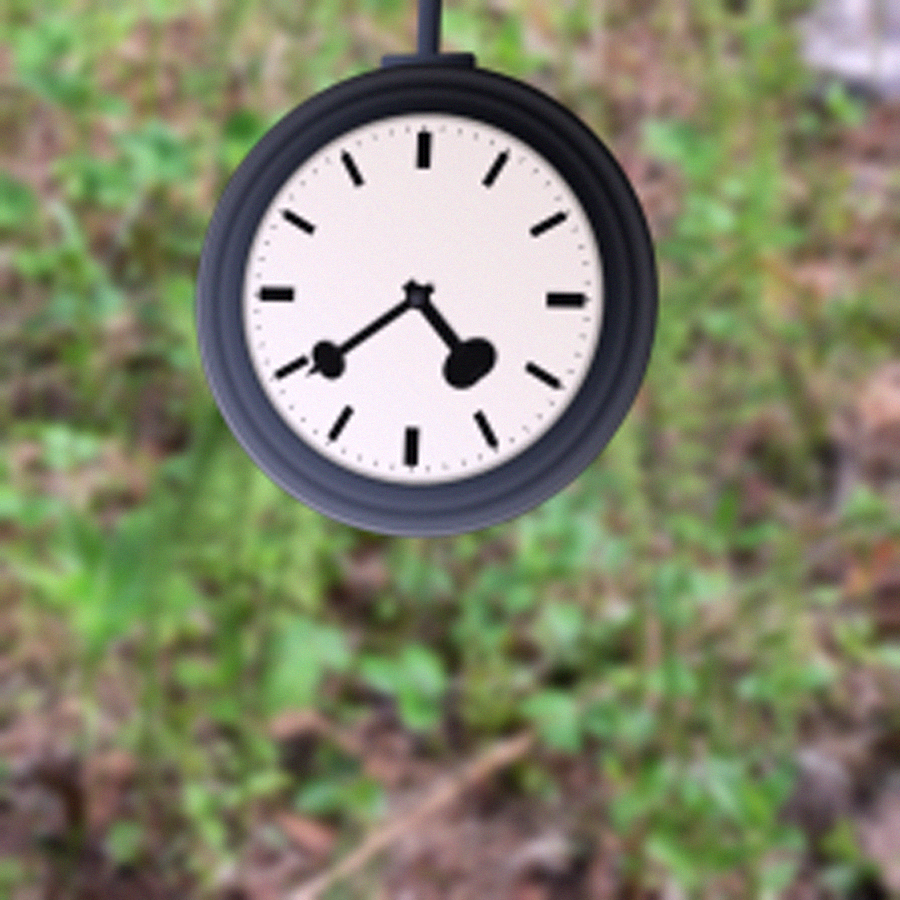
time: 4:39
